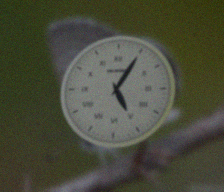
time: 5:05
